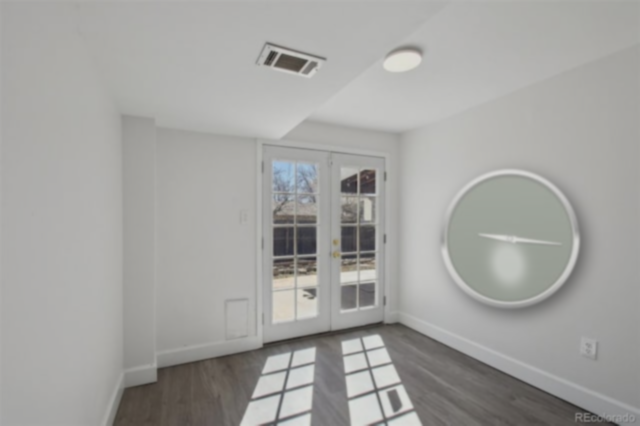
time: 9:16
